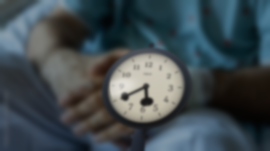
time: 5:40
